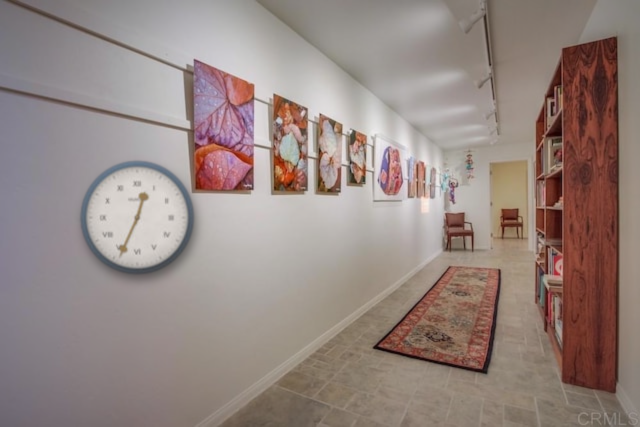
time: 12:34
